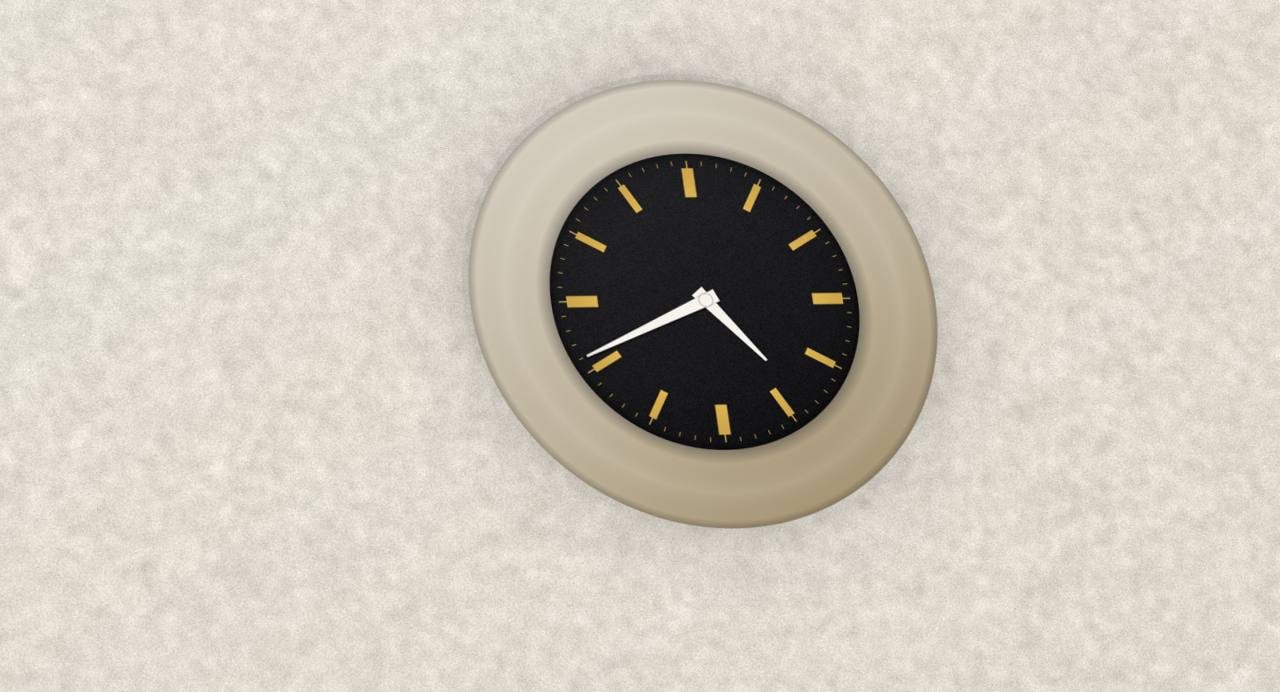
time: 4:41
